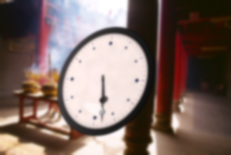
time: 5:28
